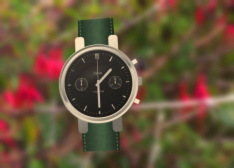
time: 1:30
